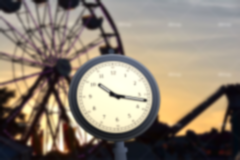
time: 10:17
